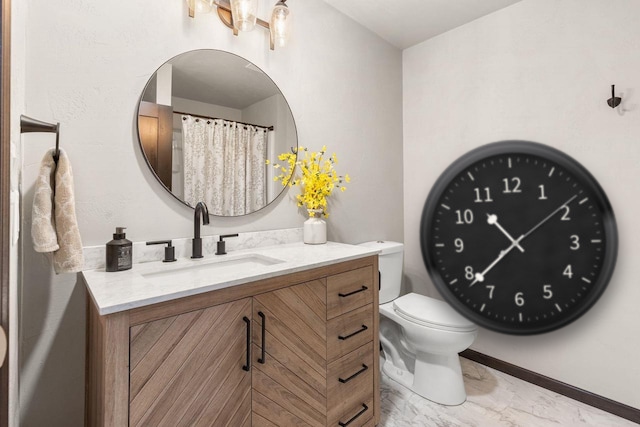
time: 10:38:09
